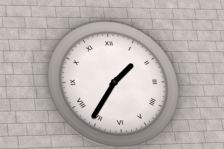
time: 1:36
